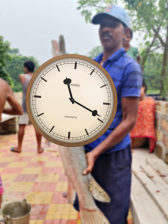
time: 11:19
